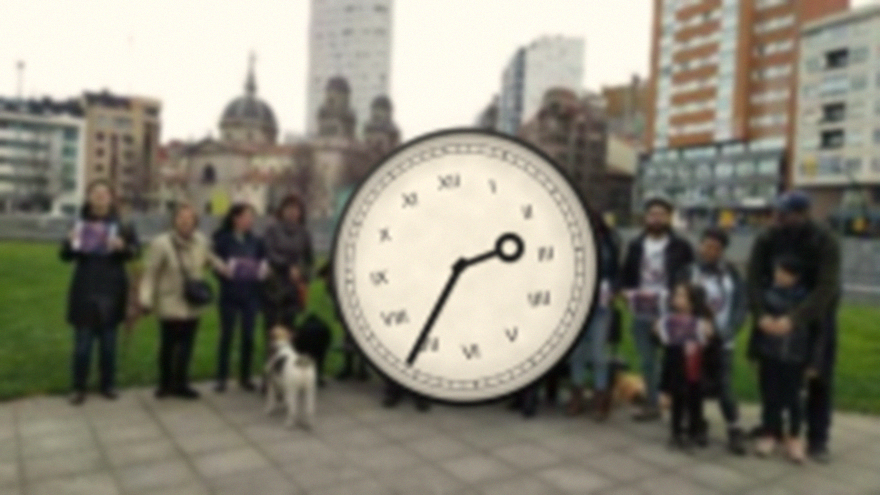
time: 2:36
